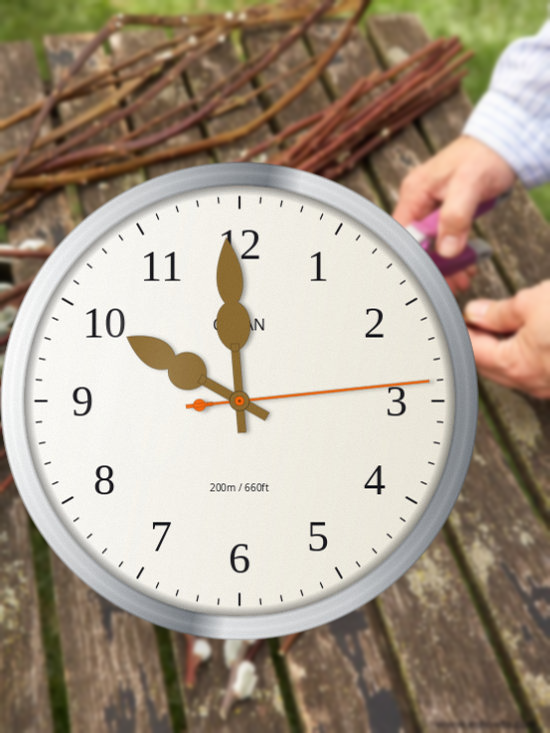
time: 9:59:14
